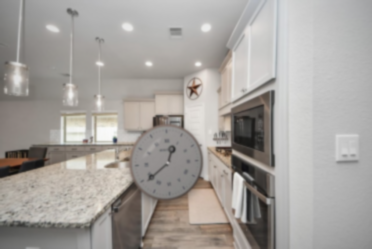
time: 12:39
